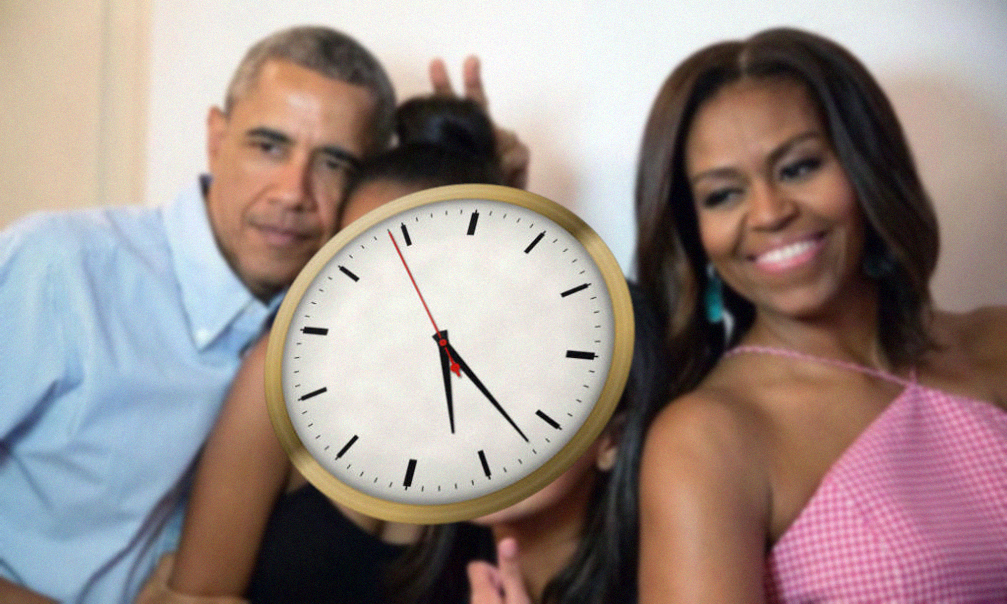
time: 5:21:54
